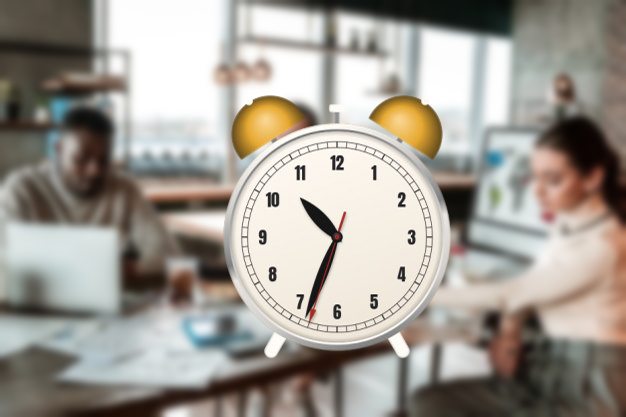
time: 10:33:33
